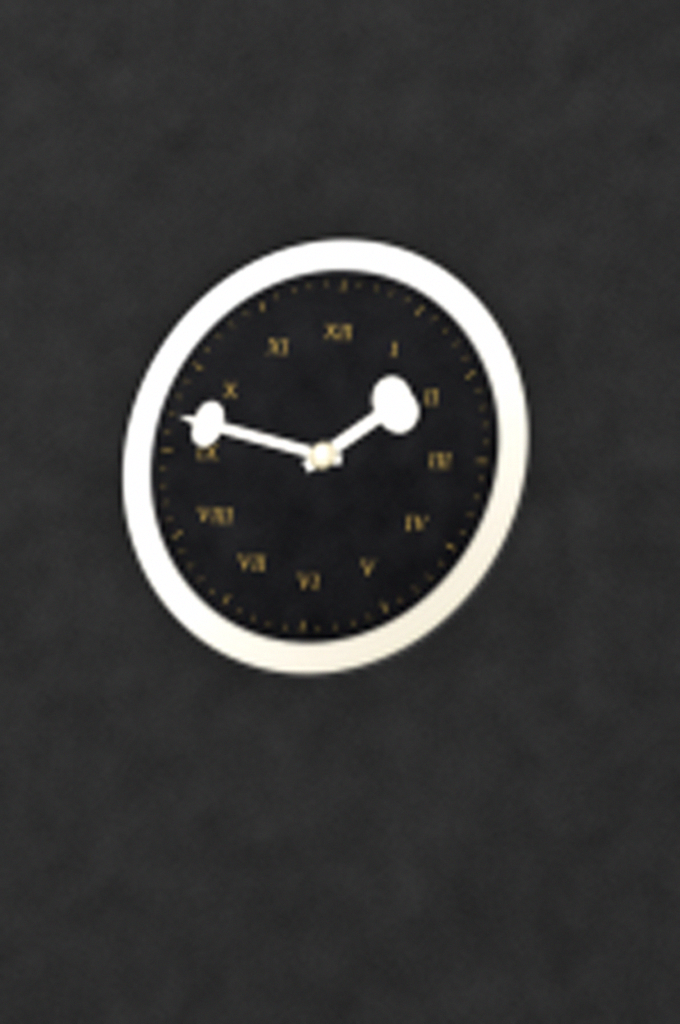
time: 1:47
